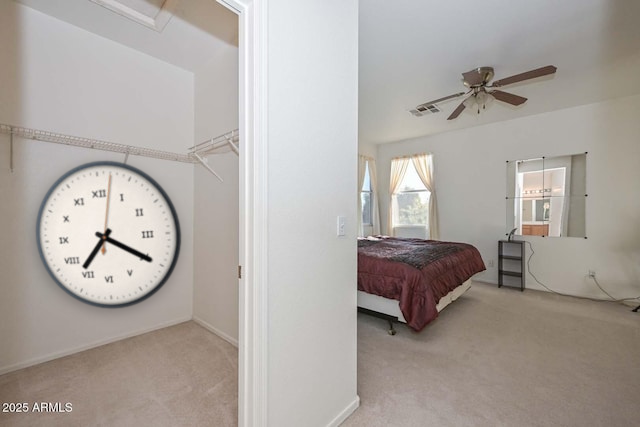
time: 7:20:02
